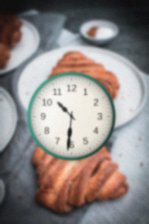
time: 10:31
